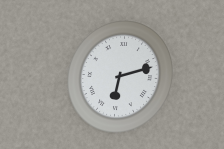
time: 6:12
